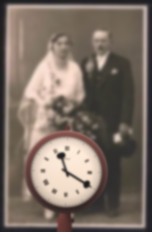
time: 11:20
